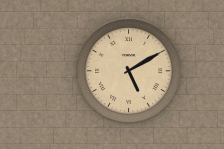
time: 5:10
